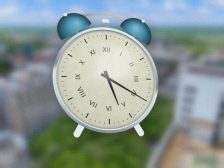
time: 5:20
